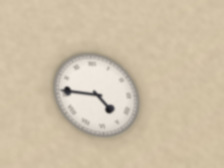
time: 4:46
